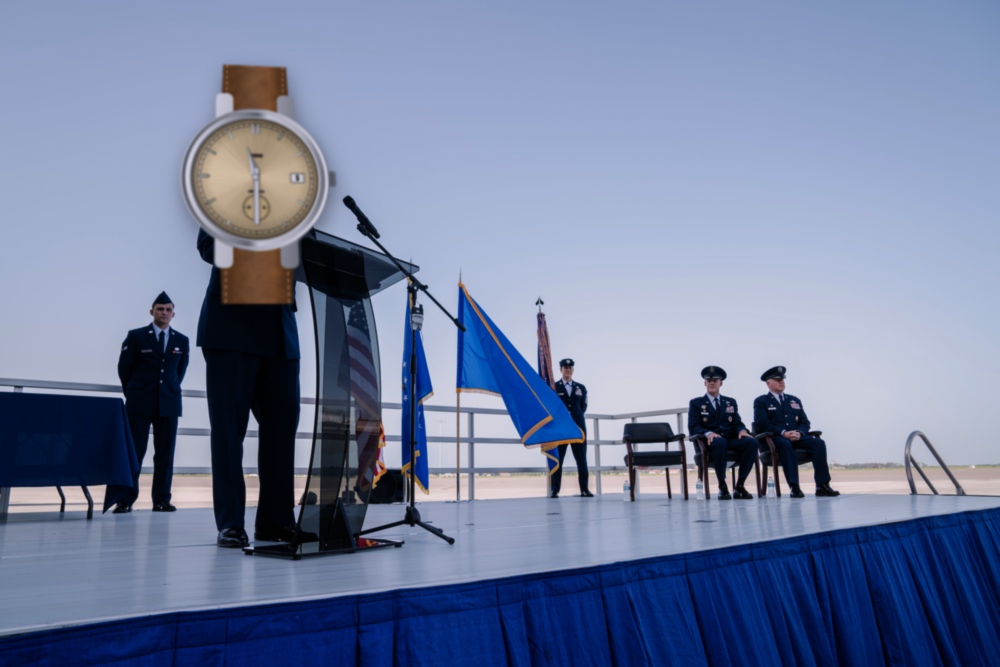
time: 11:30
